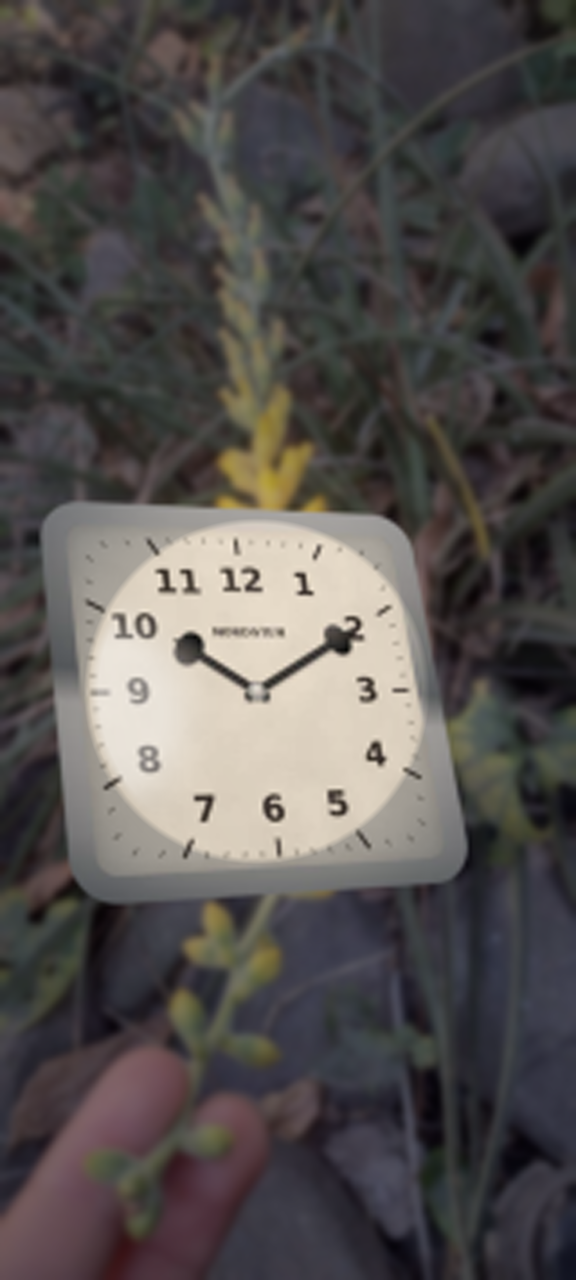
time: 10:10
